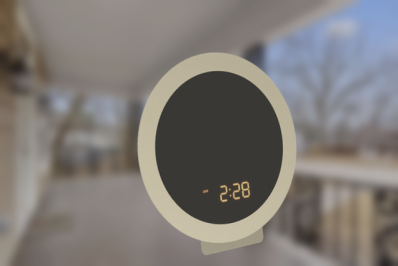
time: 2:28
